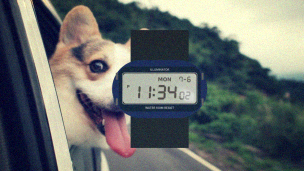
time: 11:34:02
